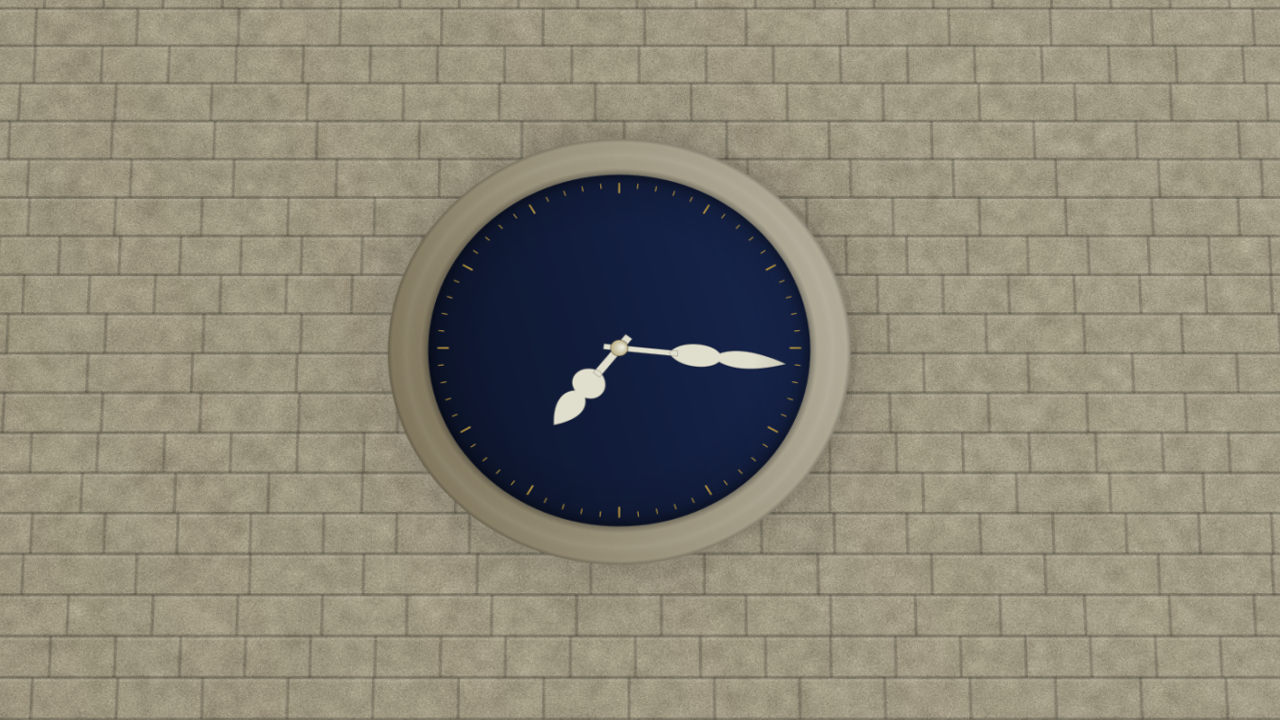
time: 7:16
